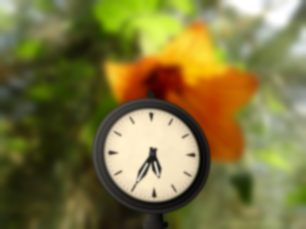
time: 5:35
